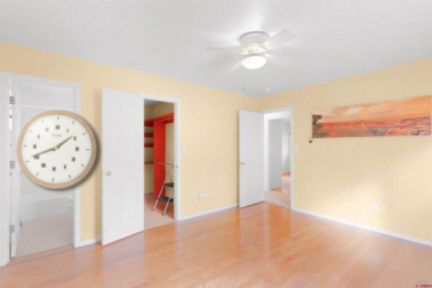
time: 1:41
